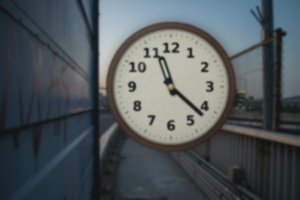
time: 11:22
